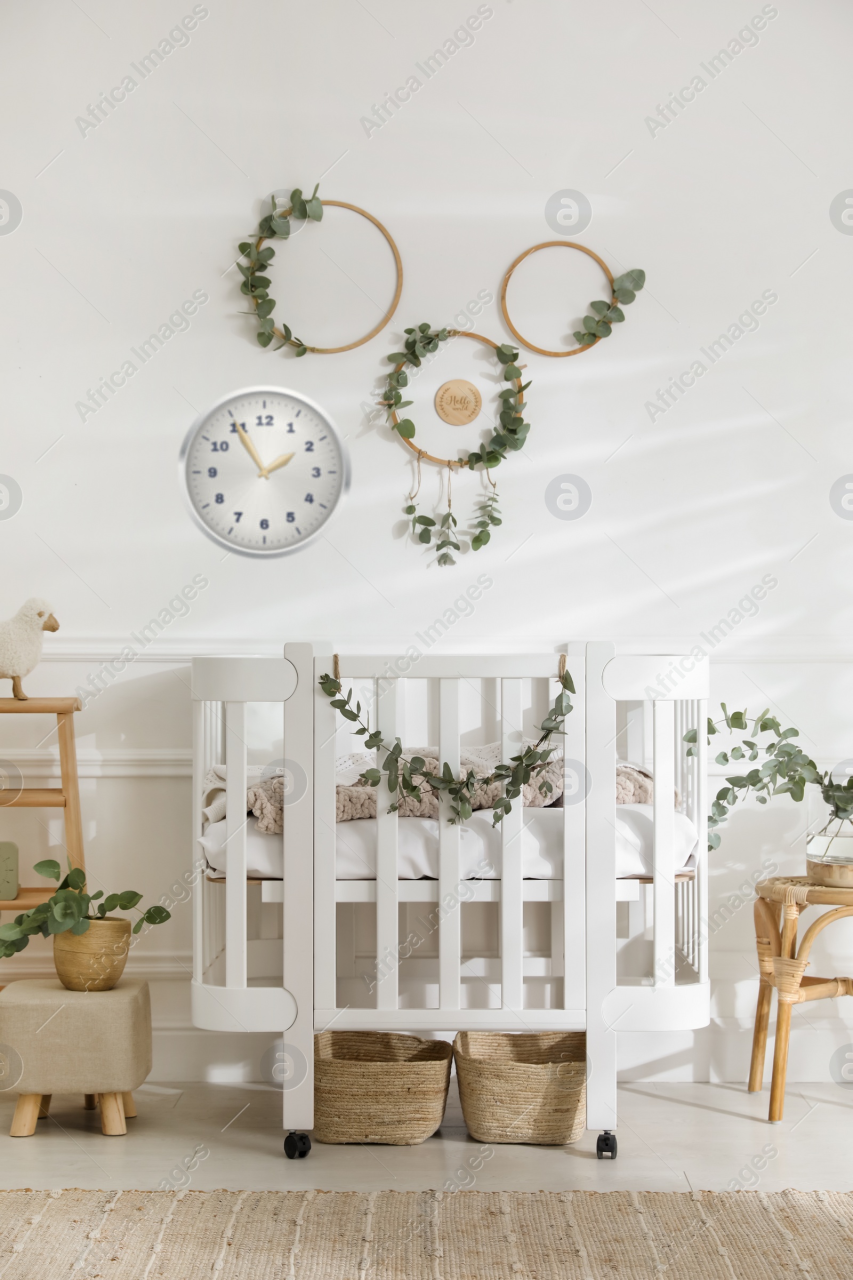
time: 1:55
